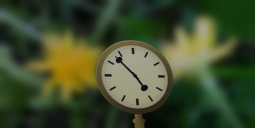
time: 4:53
